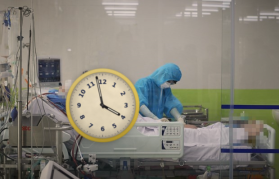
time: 3:58
